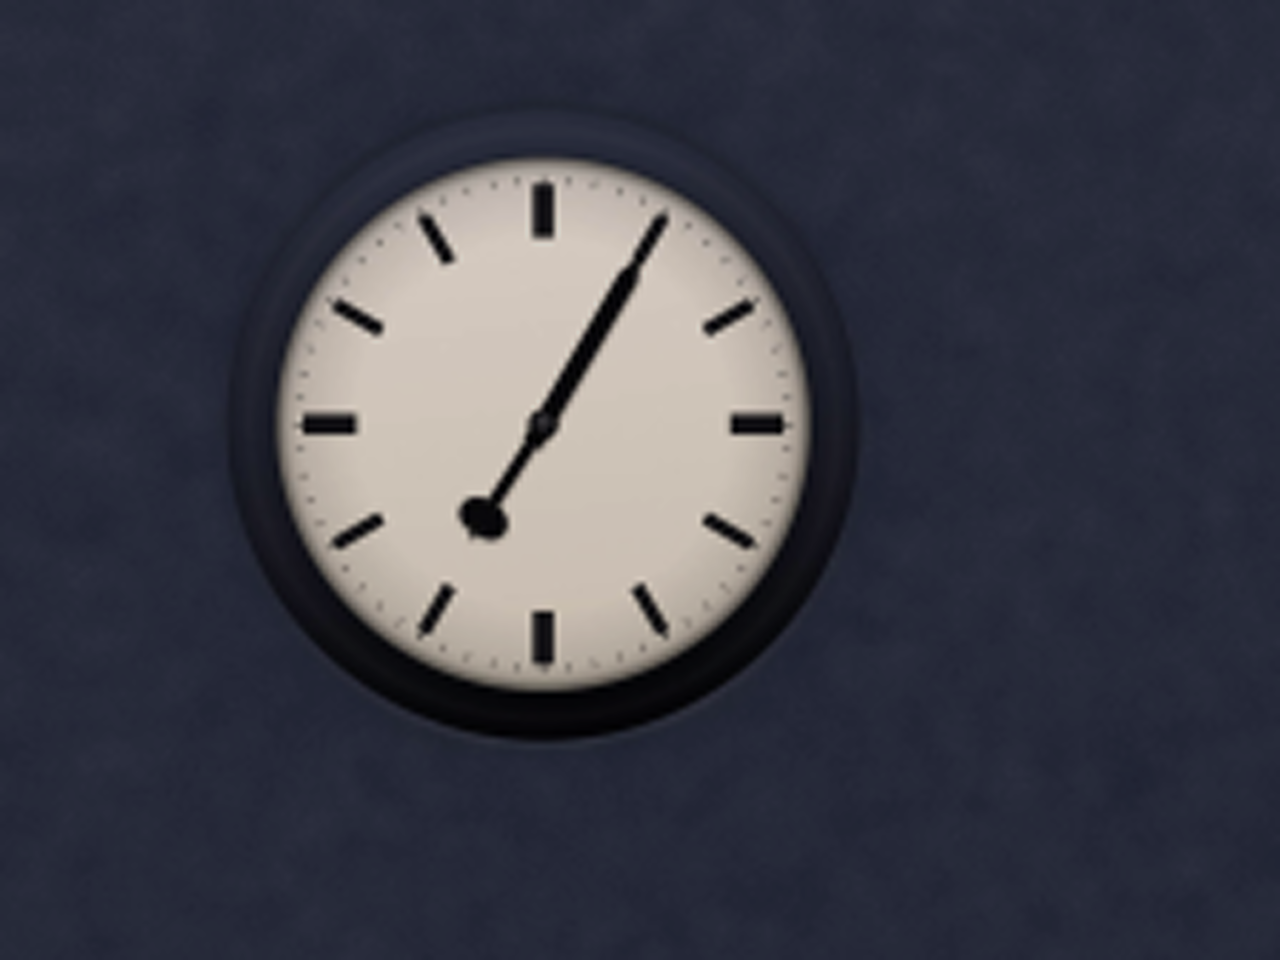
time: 7:05
